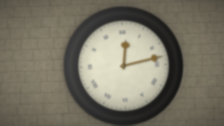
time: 12:13
